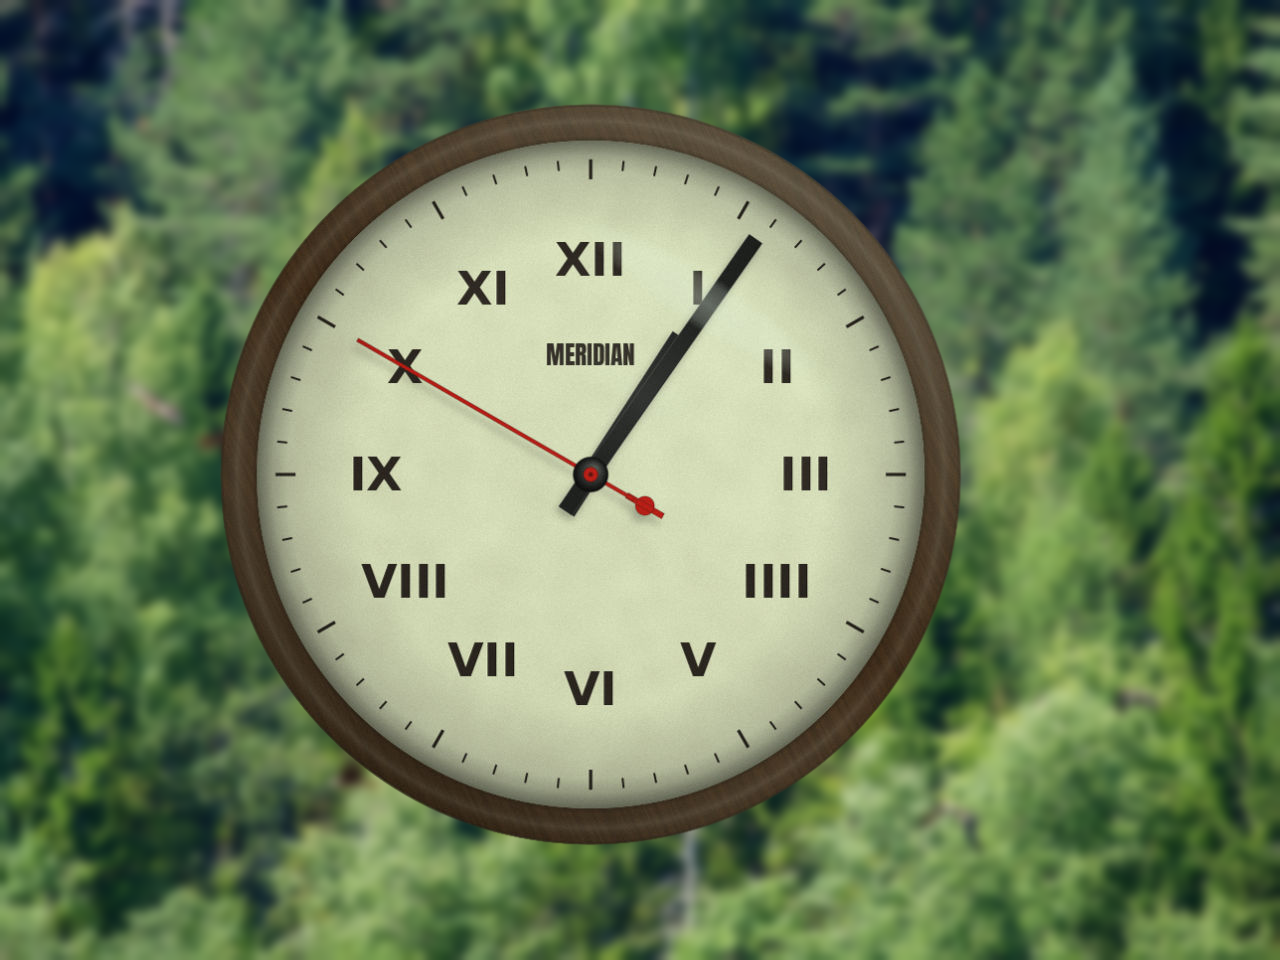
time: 1:05:50
